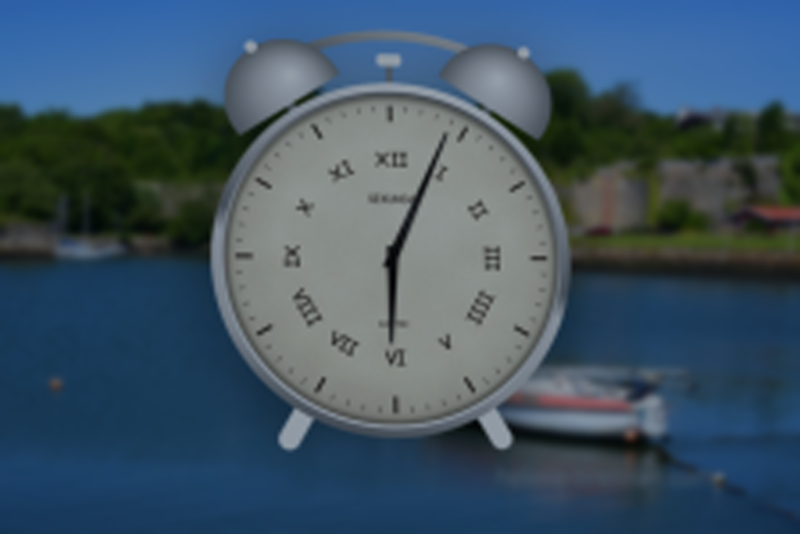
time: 6:04
